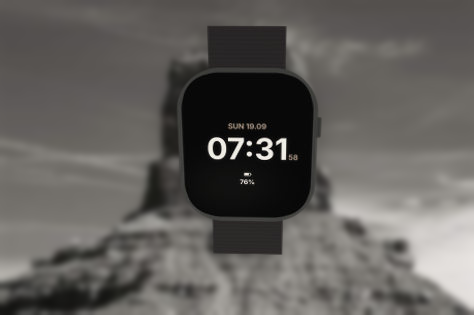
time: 7:31:58
